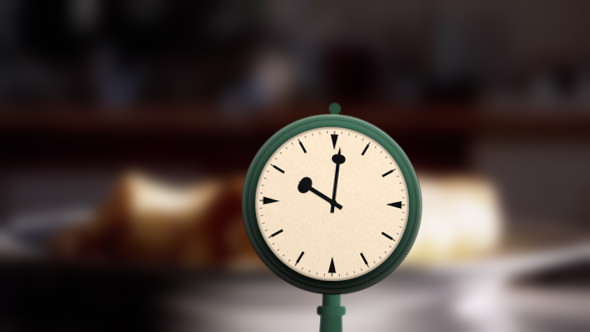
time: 10:01
